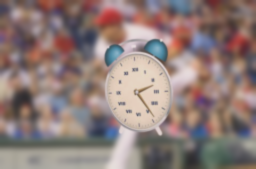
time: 2:24
